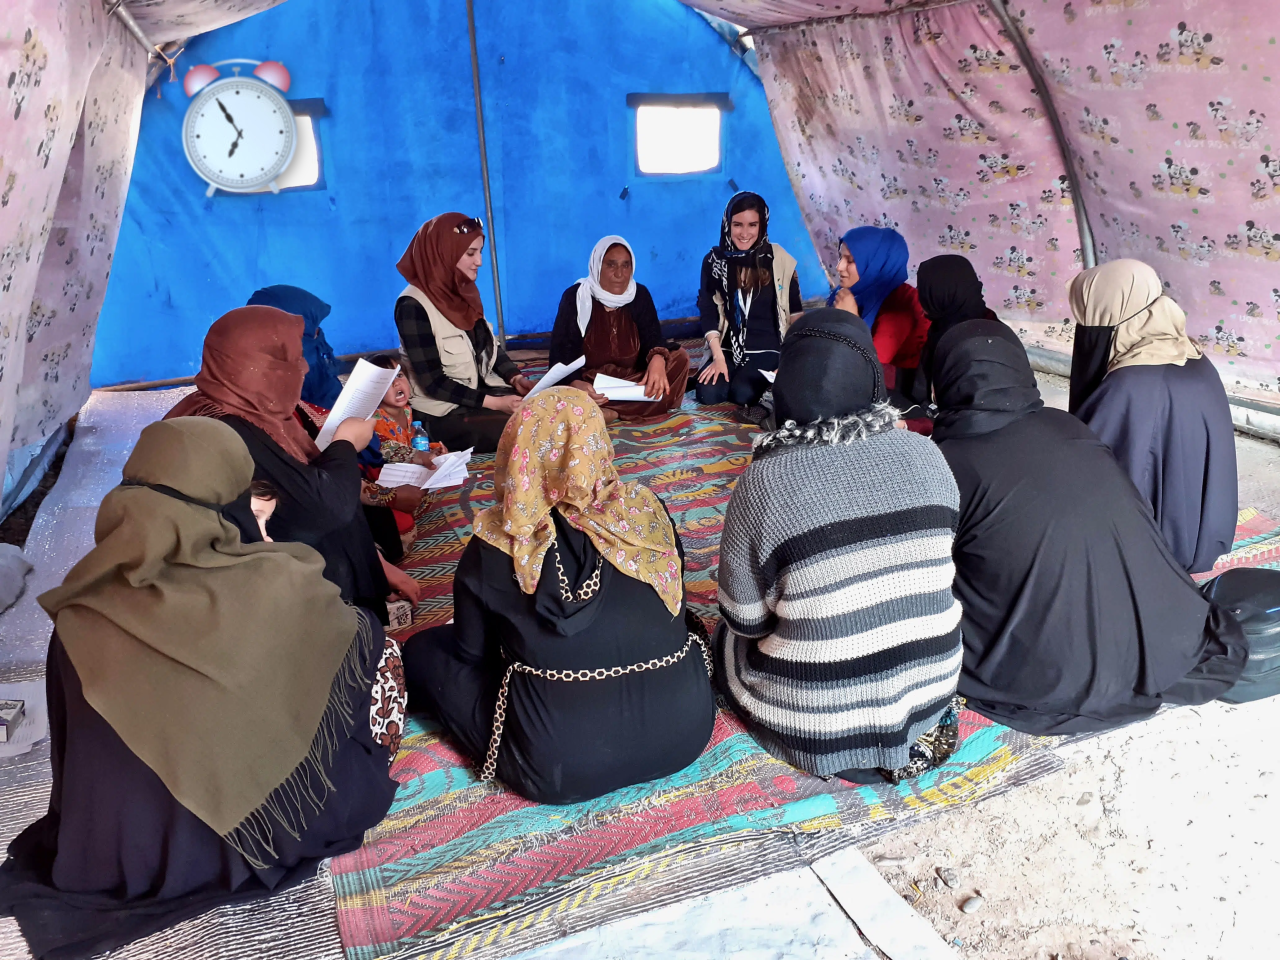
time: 6:55
